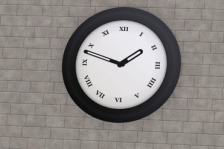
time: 1:48
